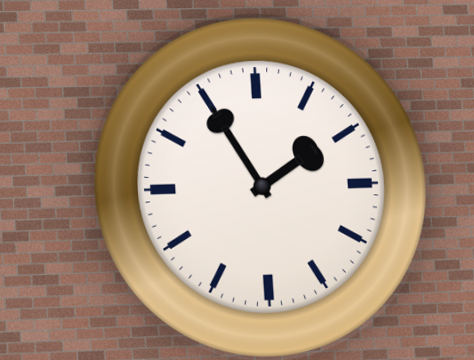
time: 1:55
